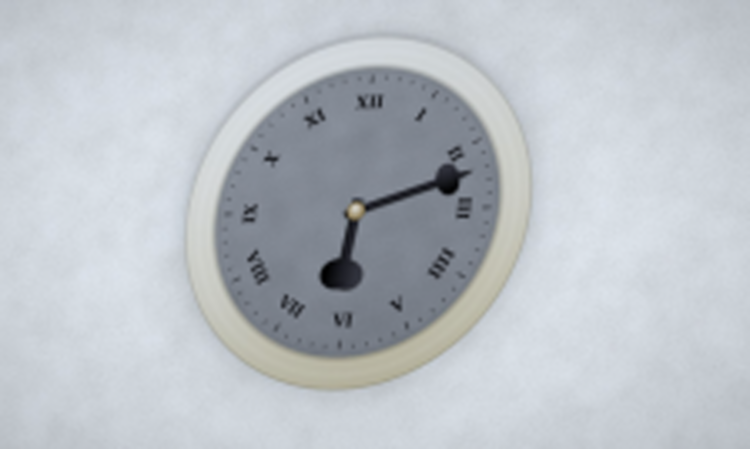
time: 6:12
